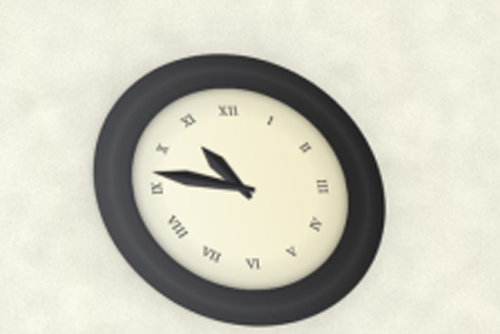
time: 10:47
